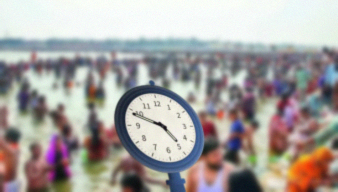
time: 4:49
